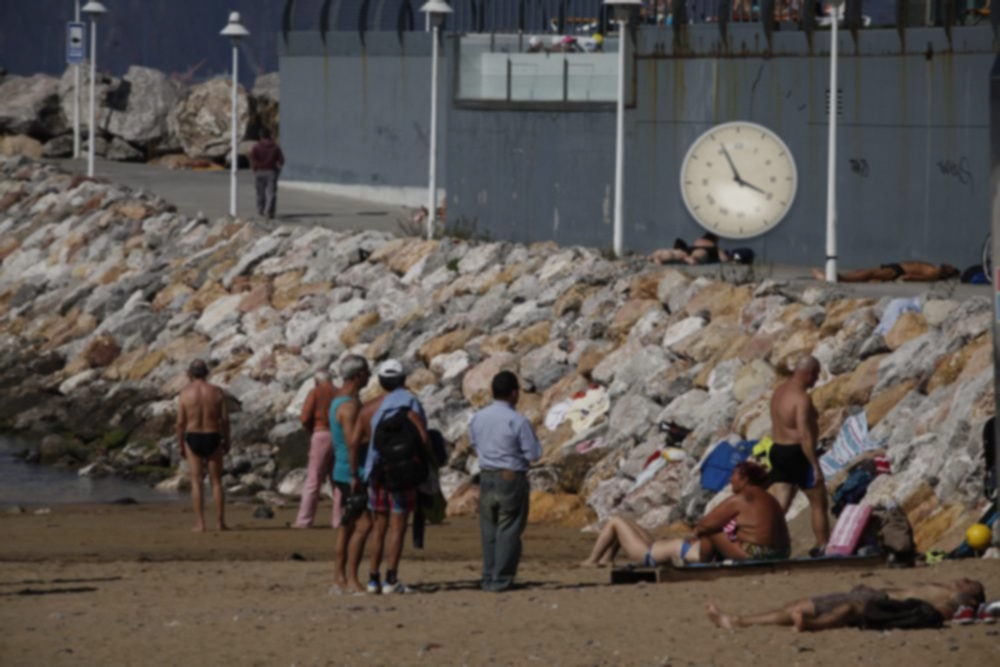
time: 3:56
